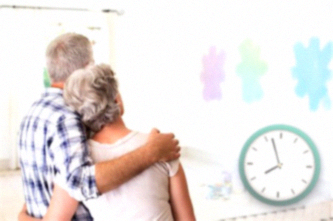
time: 7:57
